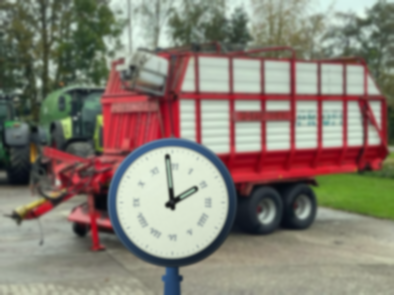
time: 1:59
